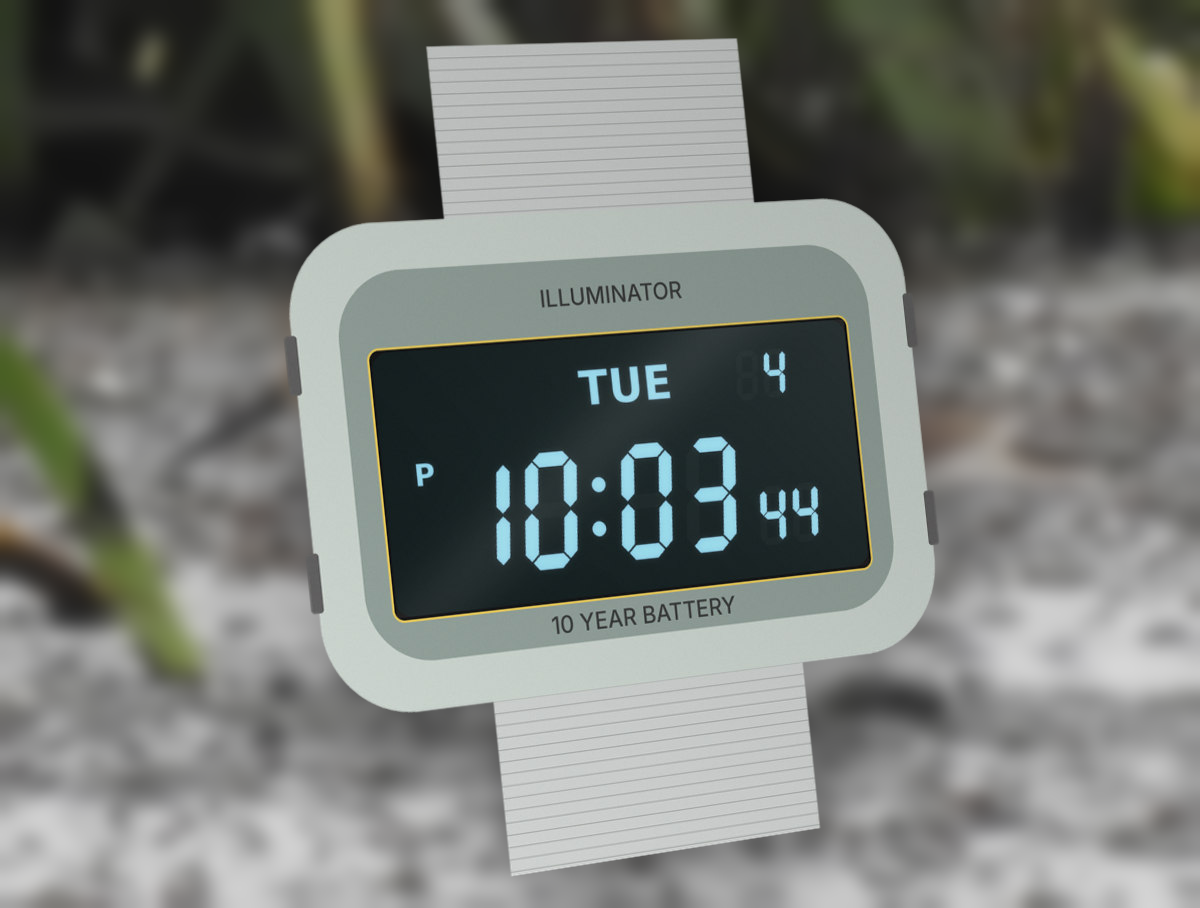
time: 10:03:44
